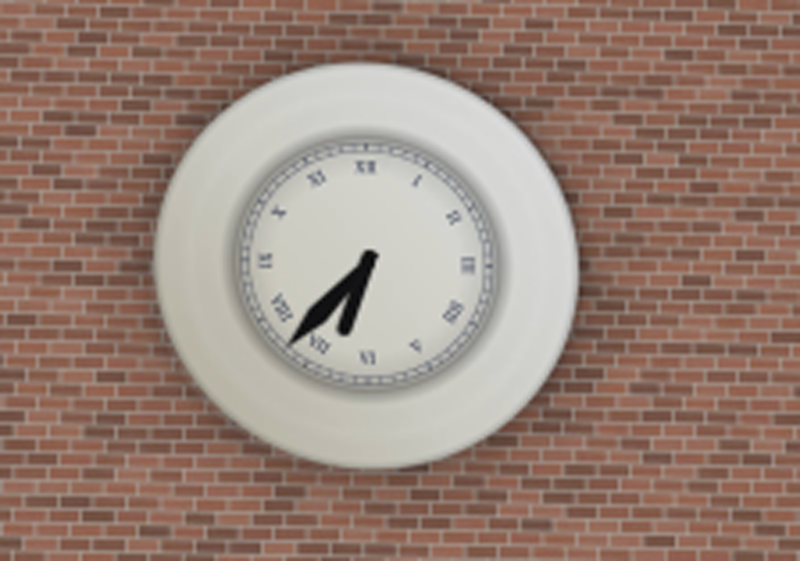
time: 6:37
